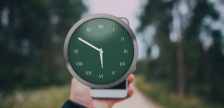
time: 5:50
